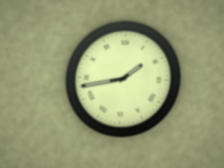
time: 1:43
